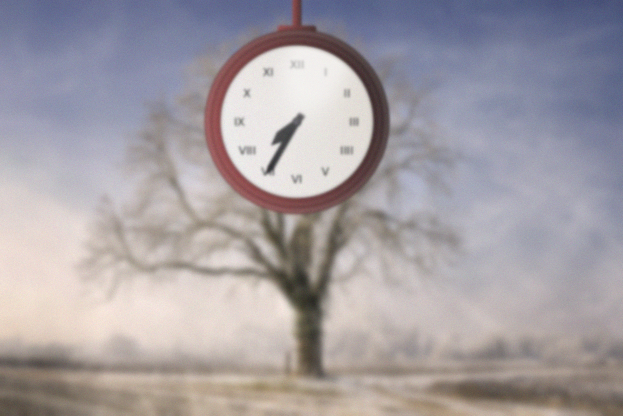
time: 7:35
